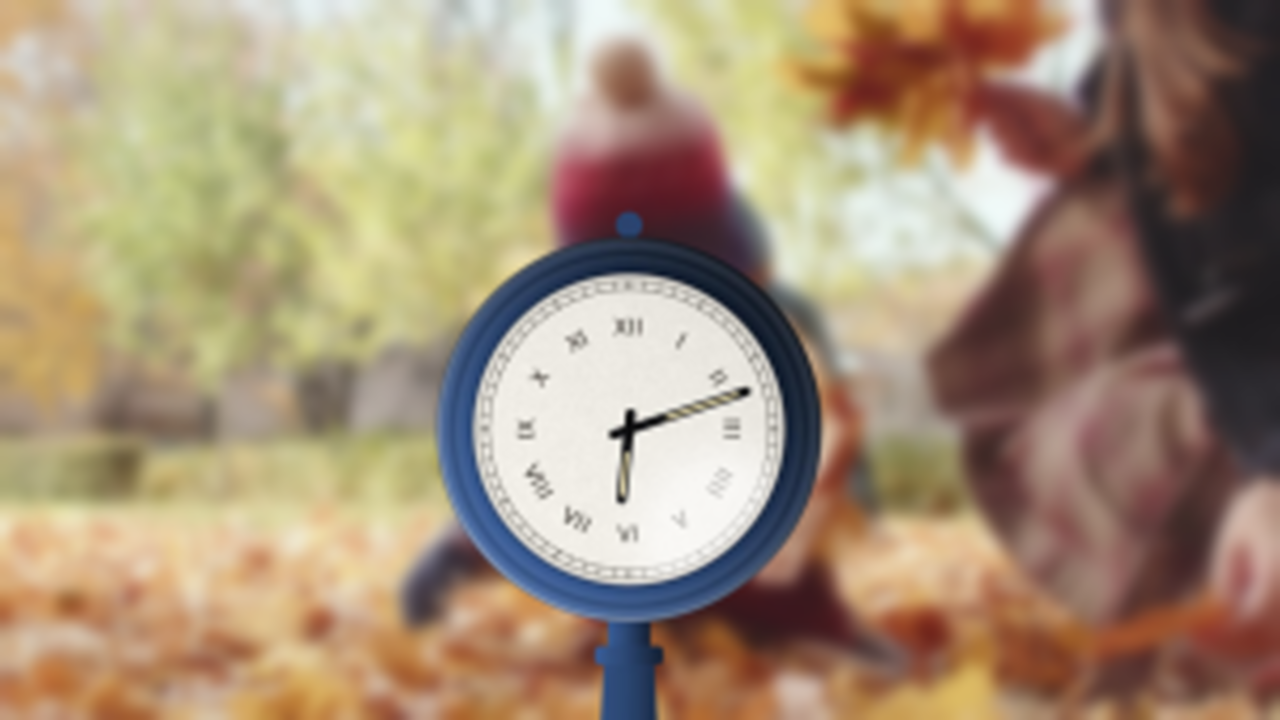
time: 6:12
